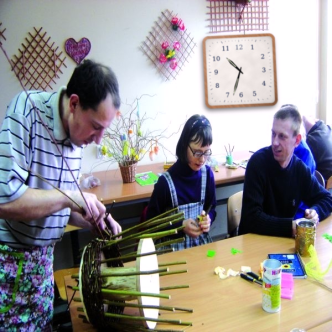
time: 10:33
